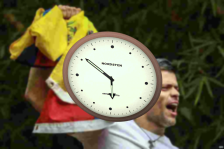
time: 5:51
